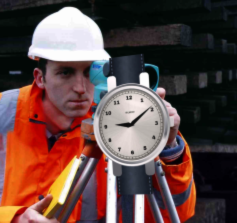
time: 9:09
